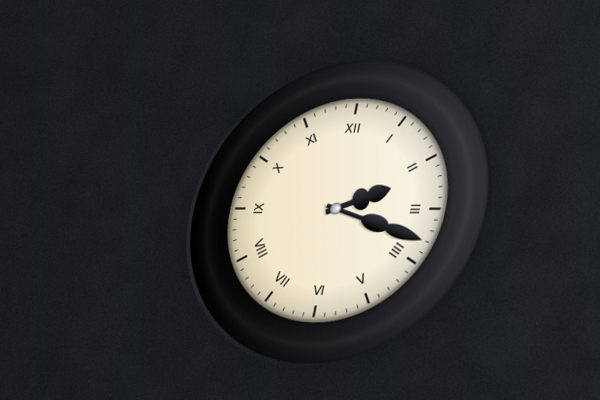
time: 2:18
